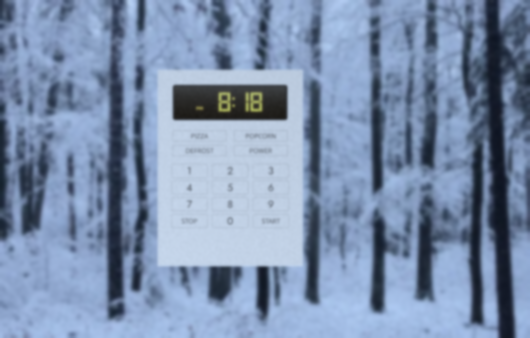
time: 8:18
